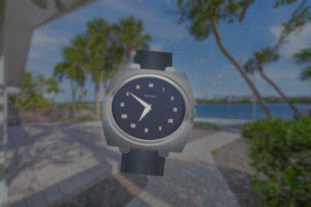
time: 6:51
